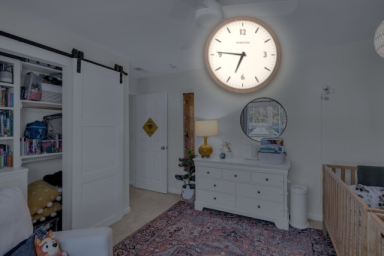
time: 6:46
